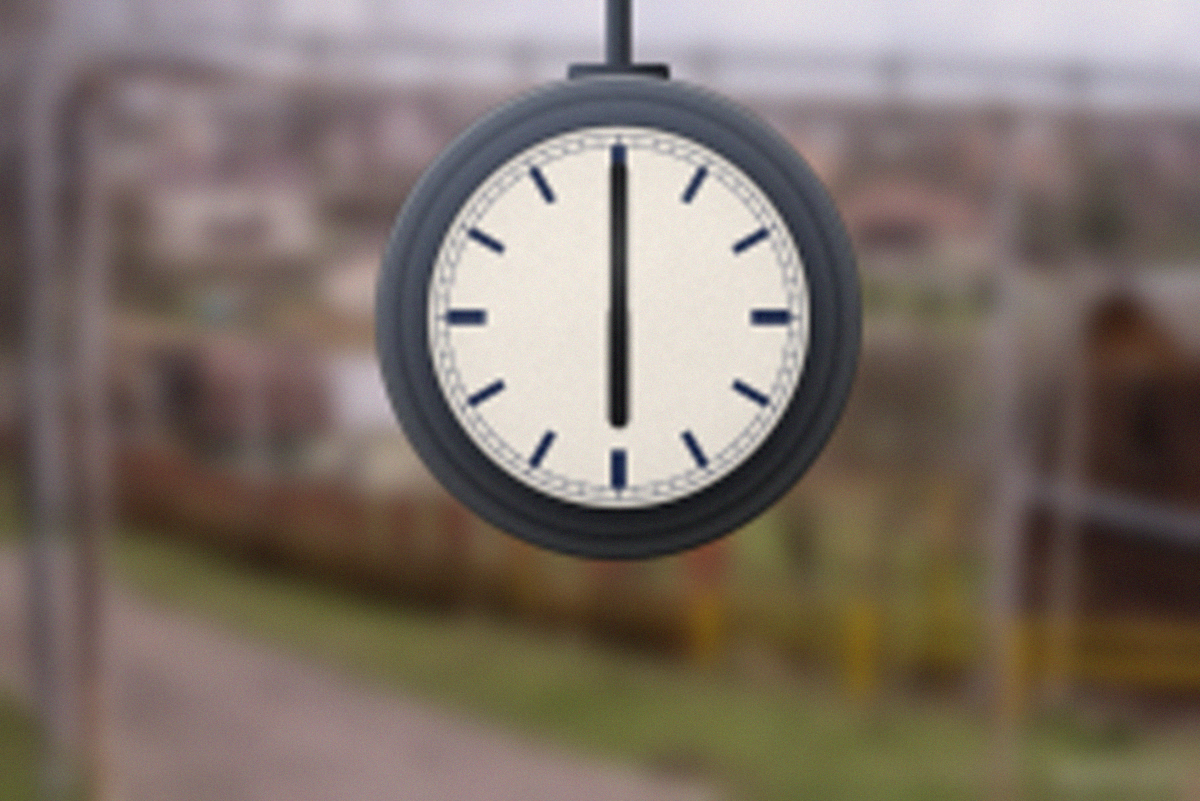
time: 6:00
